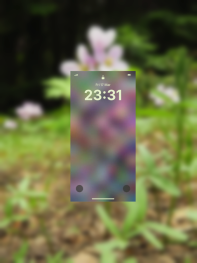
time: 23:31
